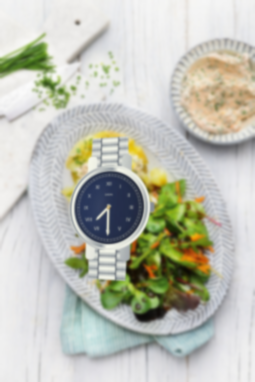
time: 7:30
